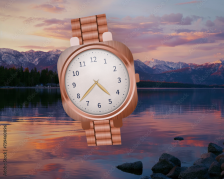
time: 4:38
